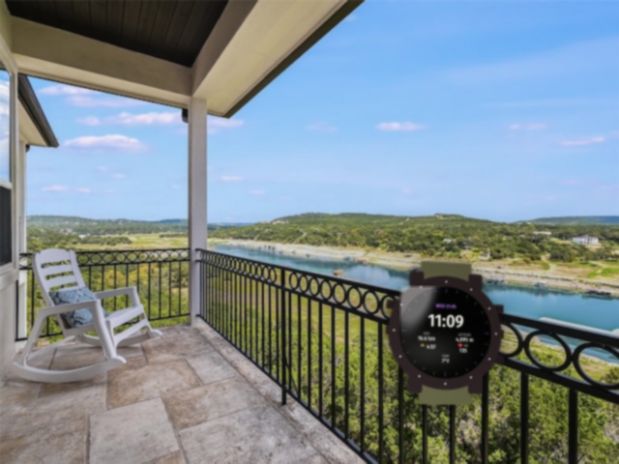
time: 11:09
